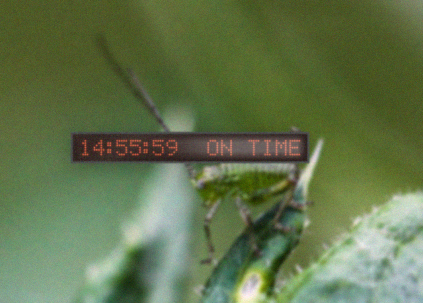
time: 14:55:59
